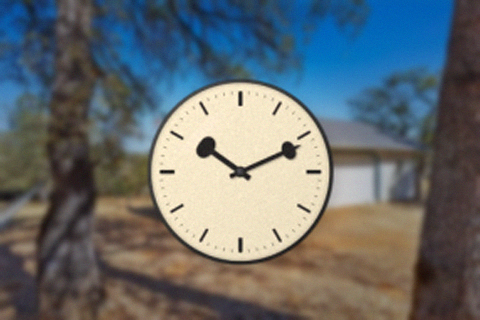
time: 10:11
